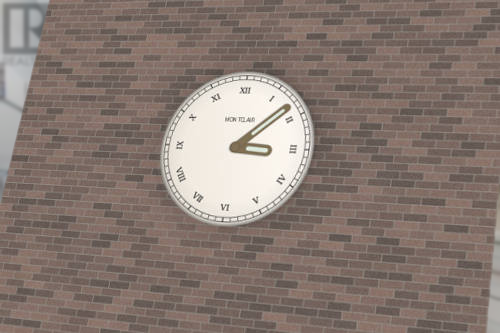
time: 3:08
